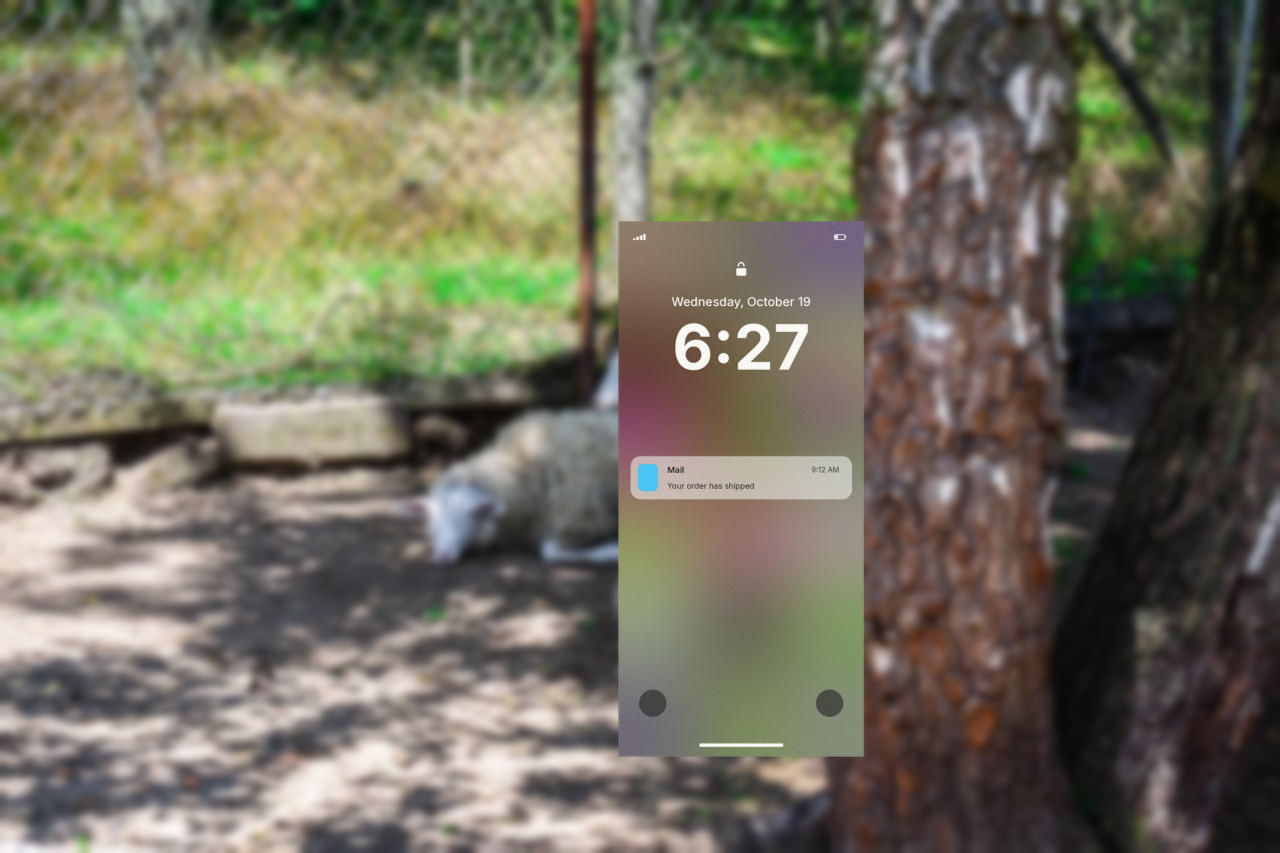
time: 6:27
